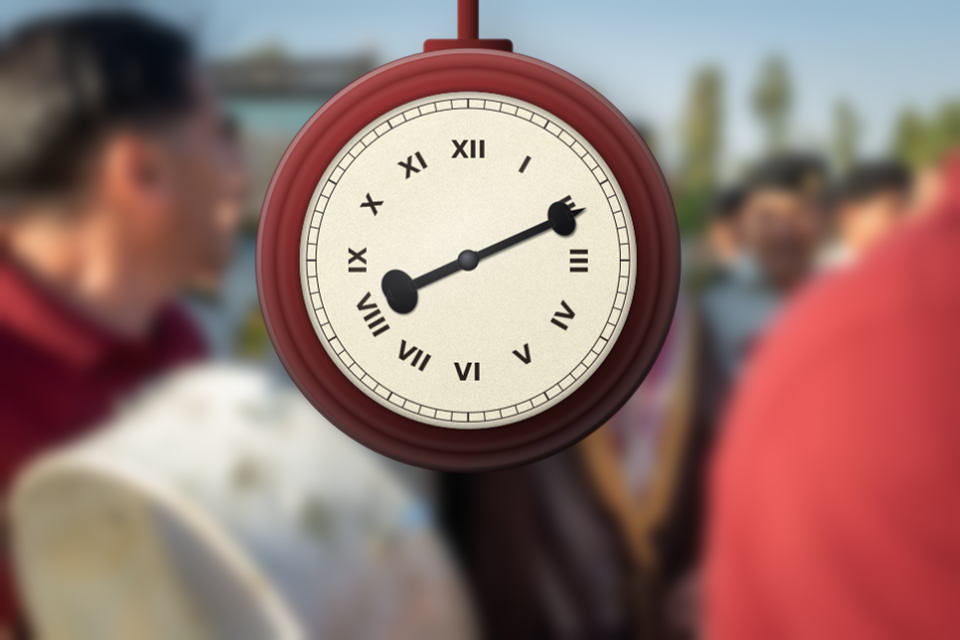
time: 8:11
